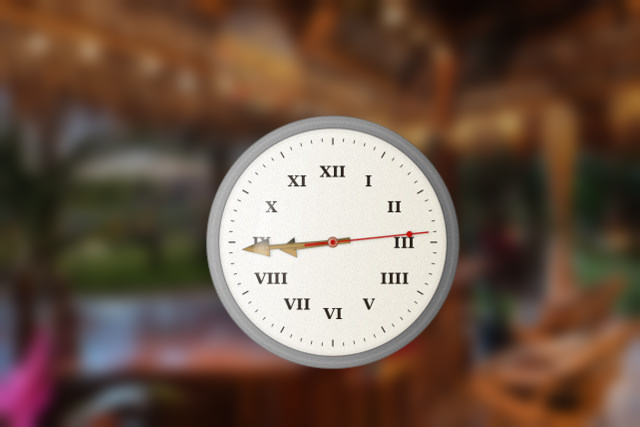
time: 8:44:14
